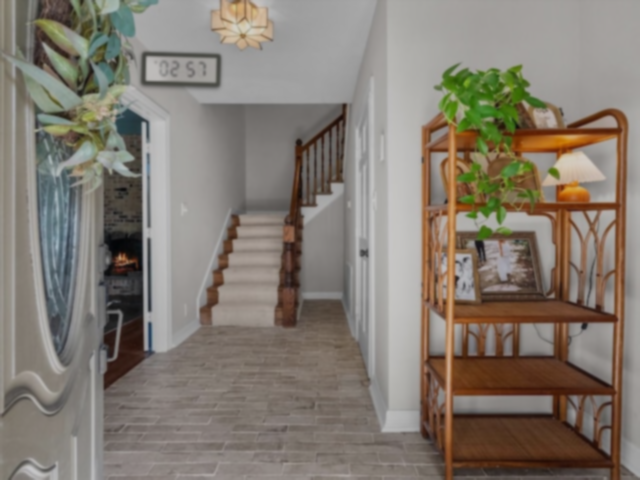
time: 2:57
